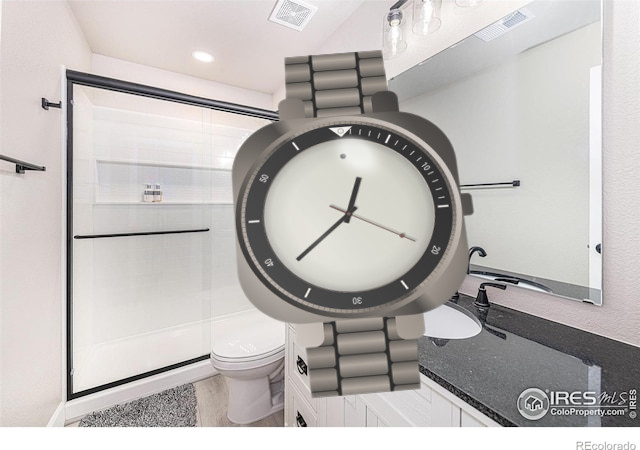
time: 12:38:20
